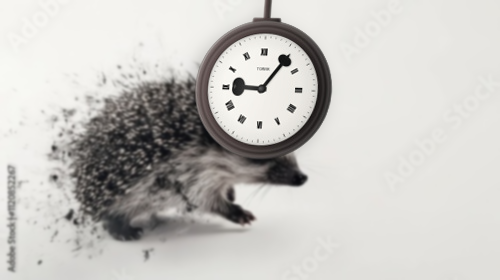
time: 9:06
